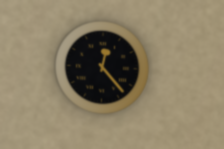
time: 12:23
